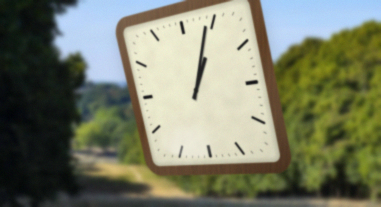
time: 1:04
